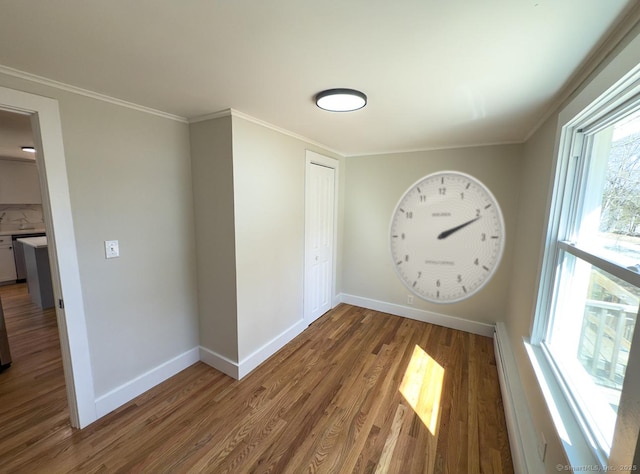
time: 2:11
